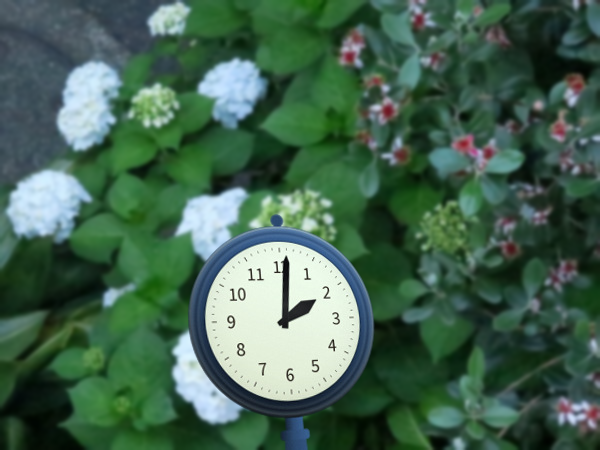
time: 2:01
